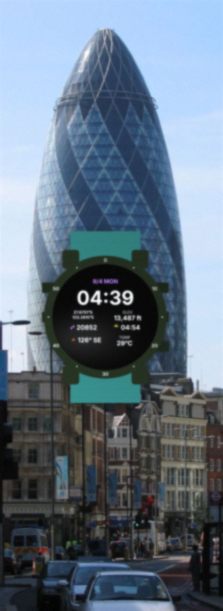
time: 4:39
